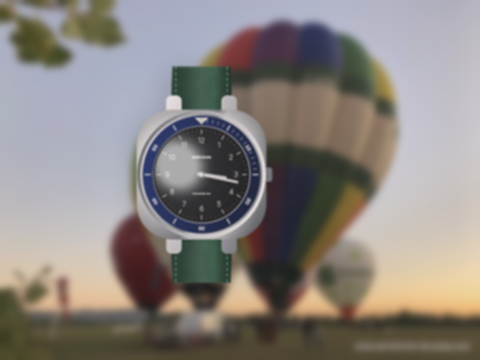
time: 3:17
